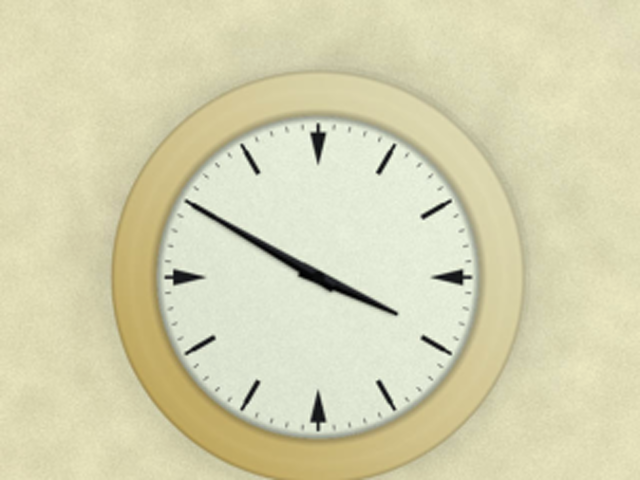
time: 3:50
